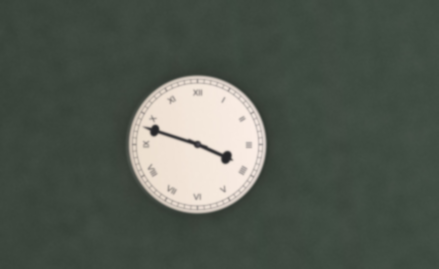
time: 3:48
